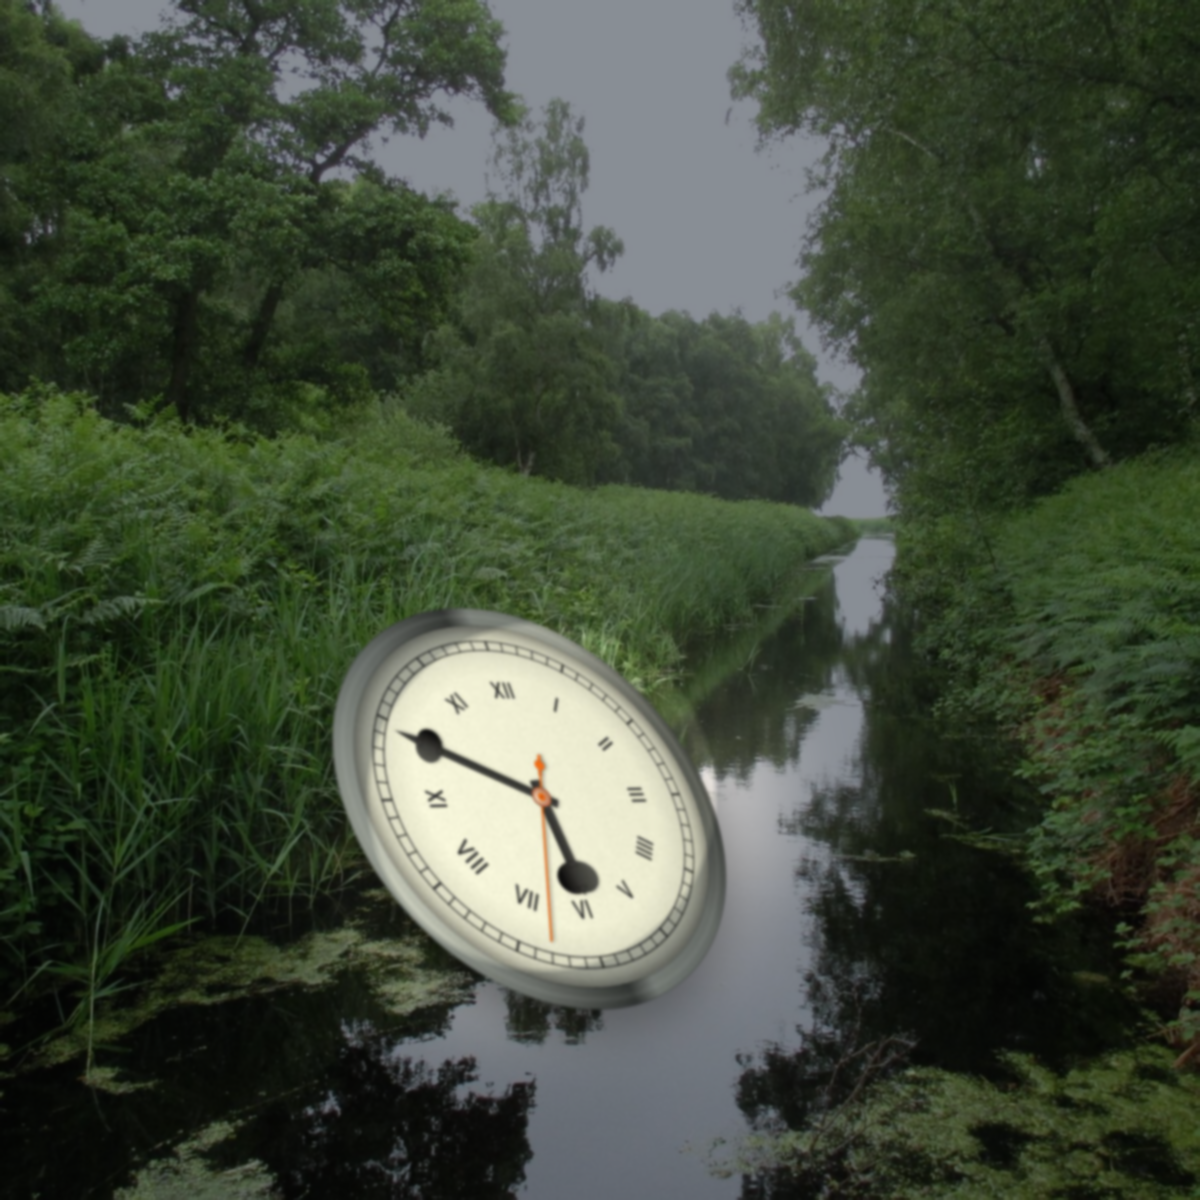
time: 5:49:33
